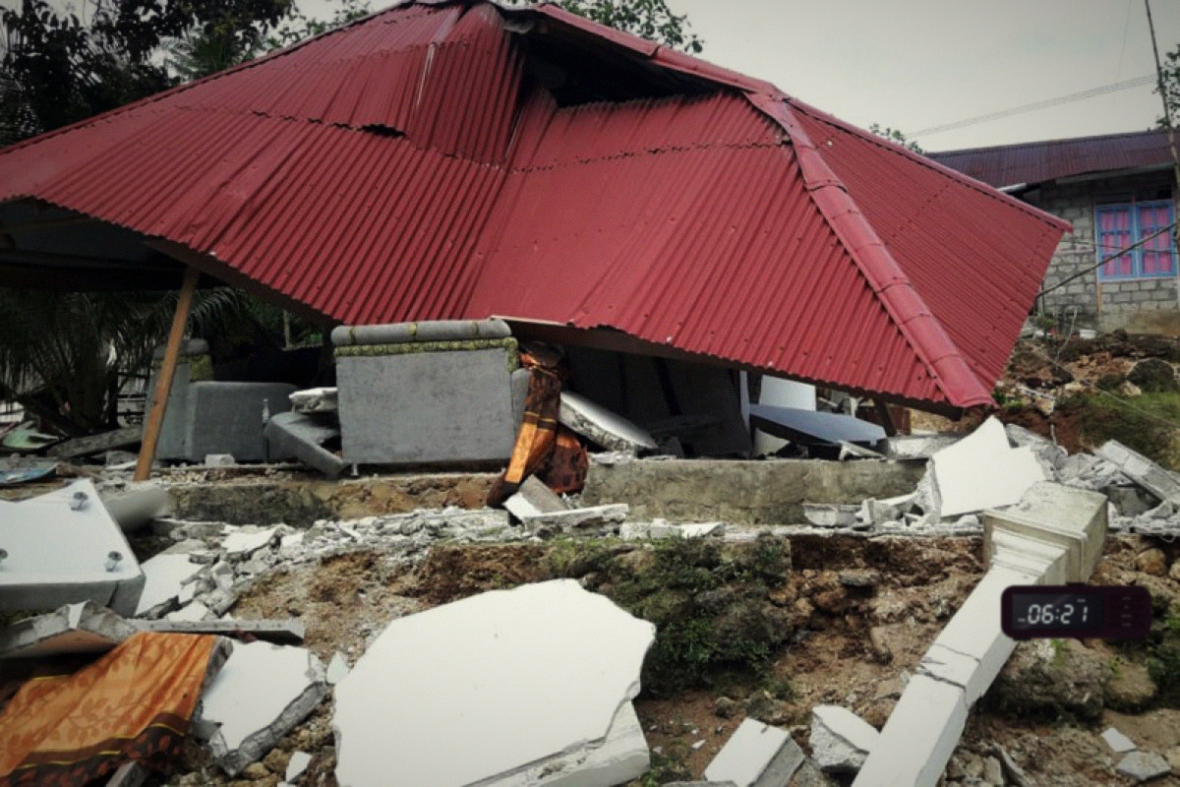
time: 6:21
